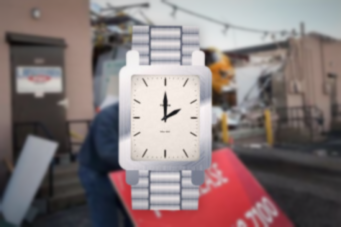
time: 2:00
